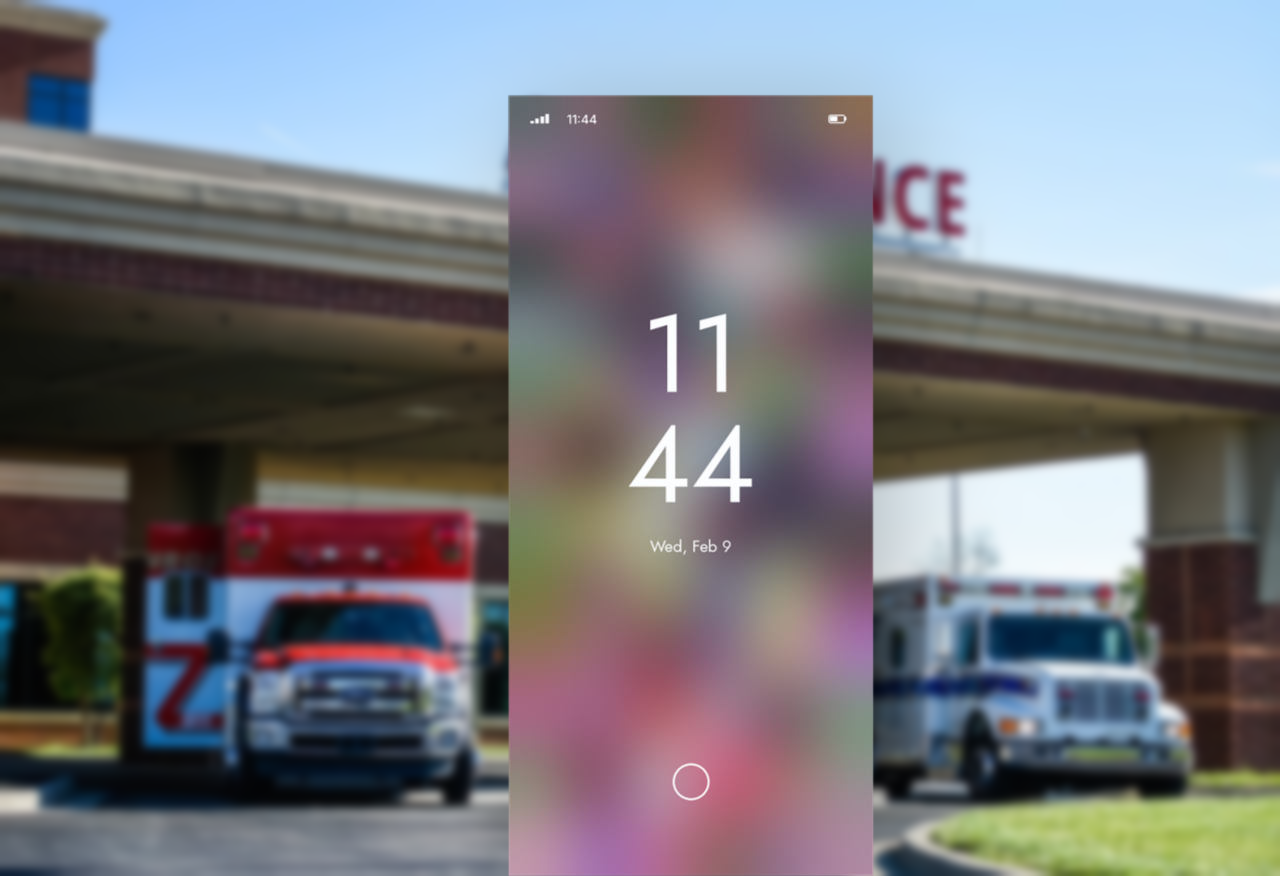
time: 11:44
